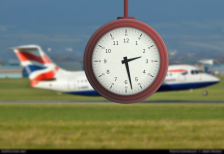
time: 2:28
